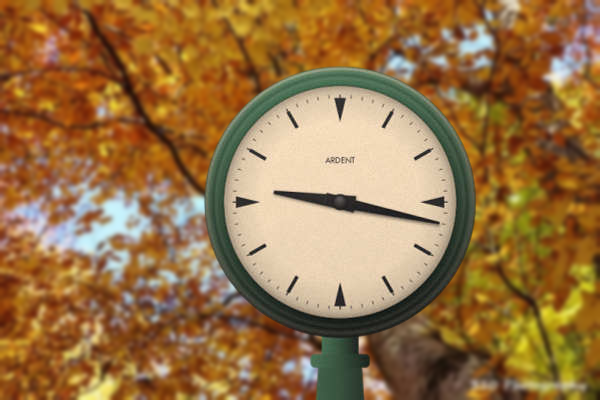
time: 9:17
